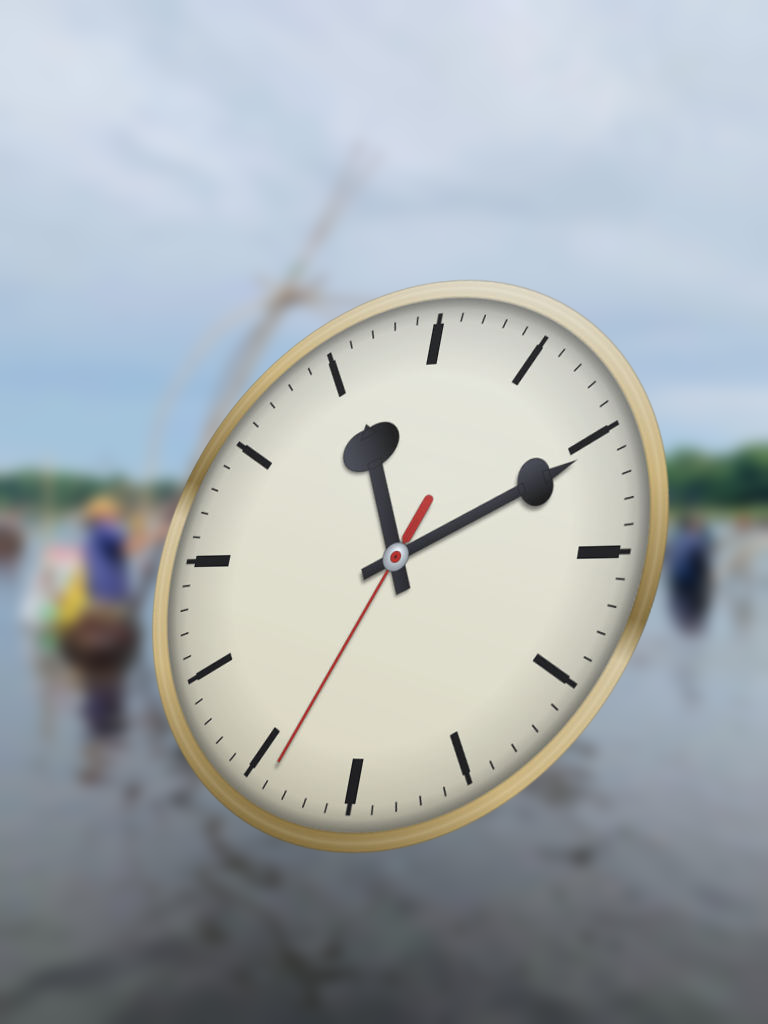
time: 11:10:34
